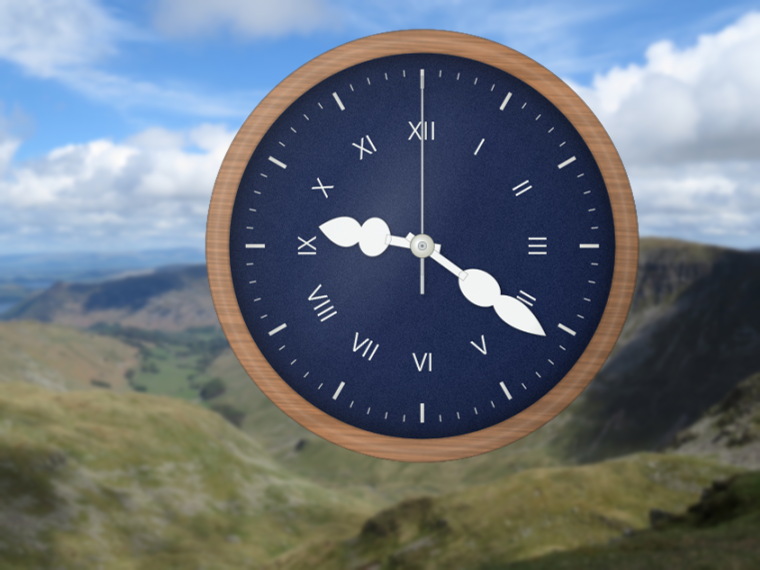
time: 9:21:00
